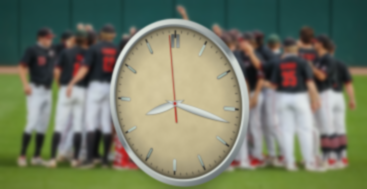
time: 8:16:59
